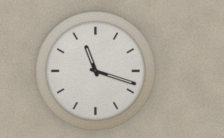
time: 11:18
